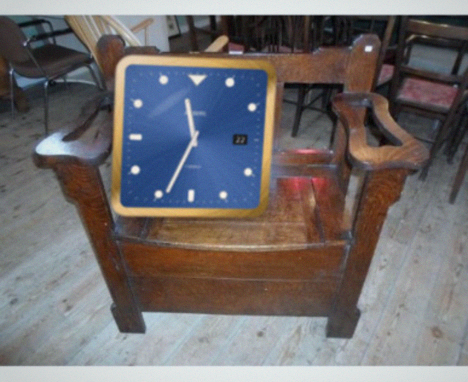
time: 11:34
